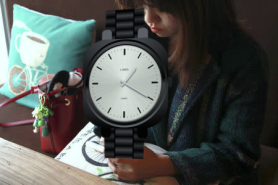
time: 1:20
